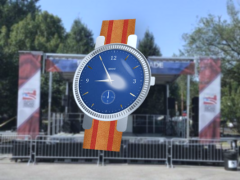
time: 8:55
